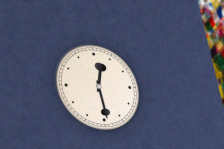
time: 12:29
